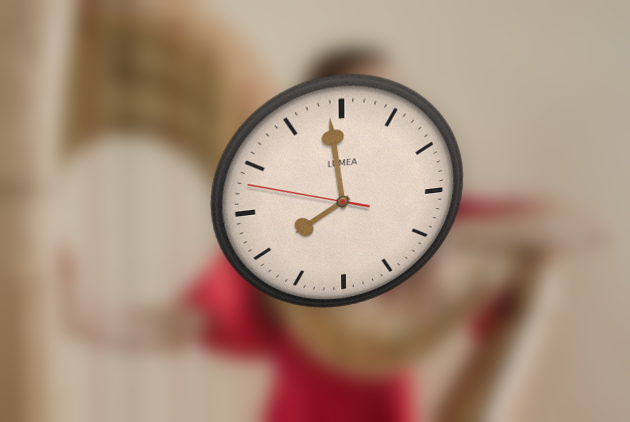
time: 7:58:48
